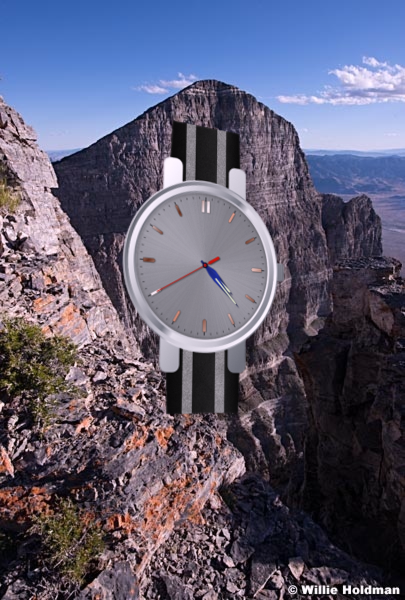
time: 4:22:40
